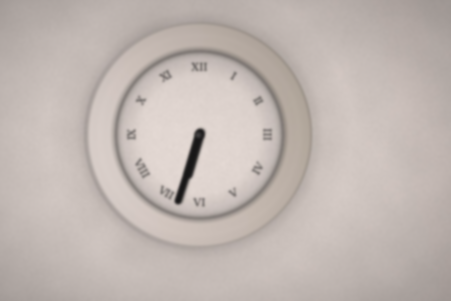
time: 6:33
